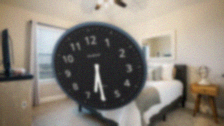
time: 6:30
